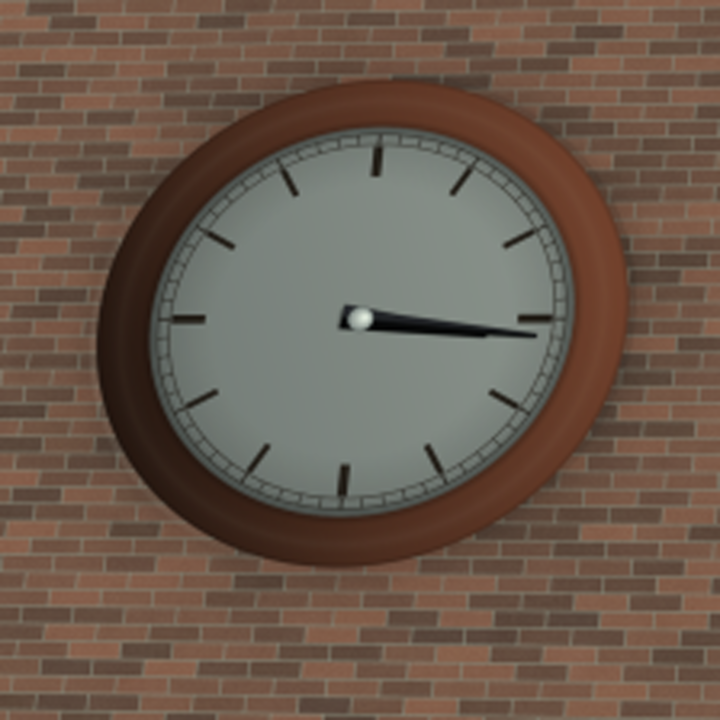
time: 3:16
